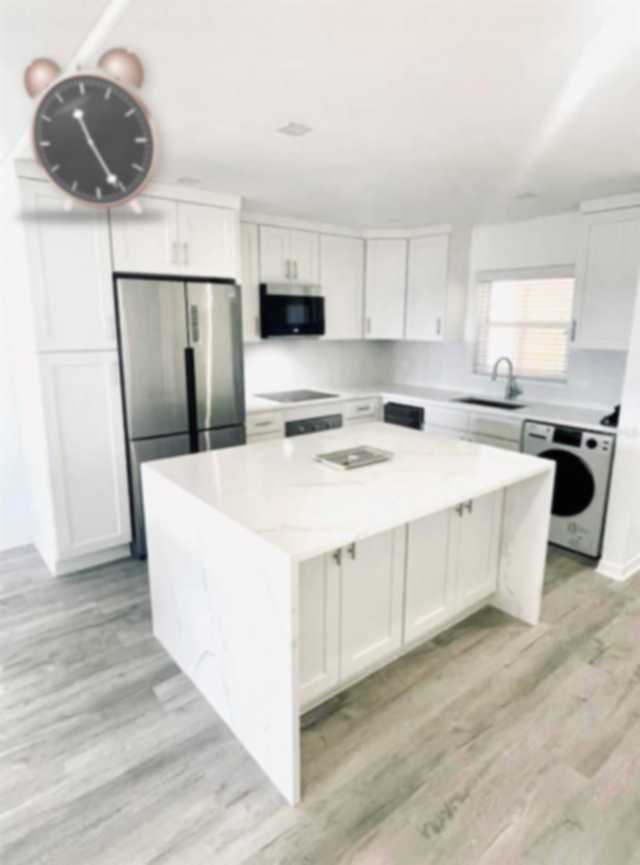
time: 11:26
